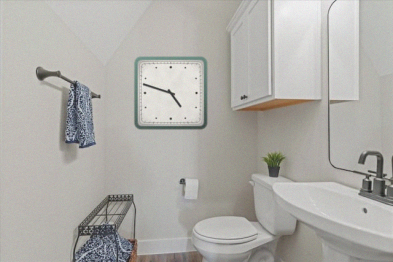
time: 4:48
